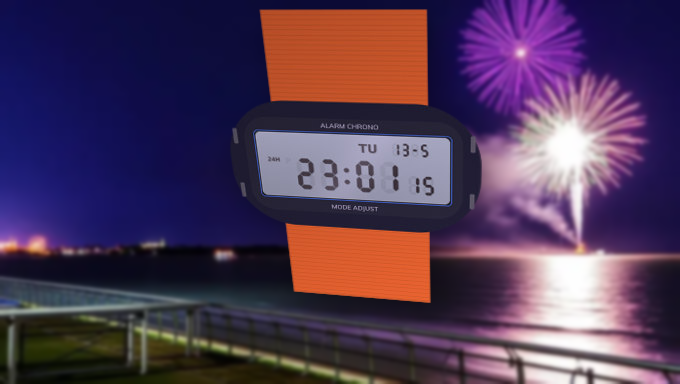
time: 23:01:15
